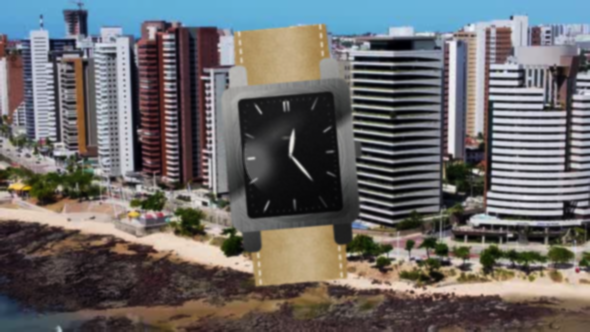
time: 12:24
